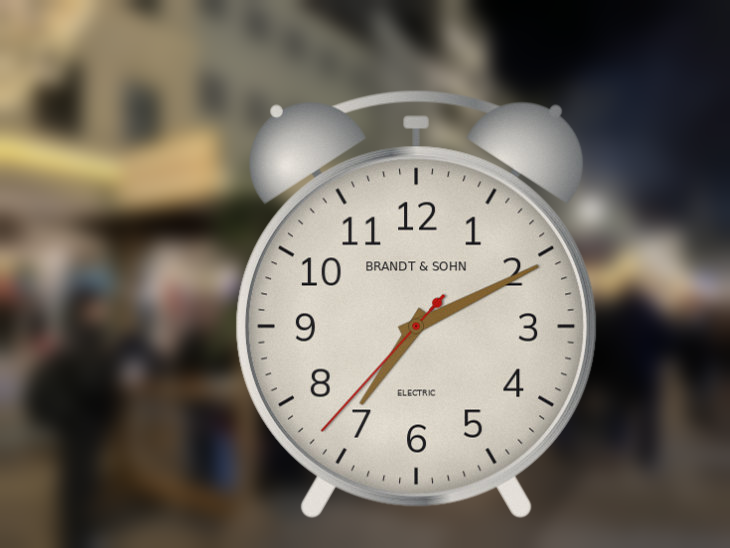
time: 7:10:37
